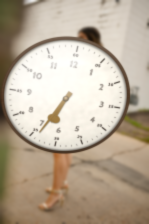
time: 6:34
